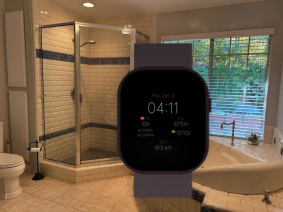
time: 4:11
